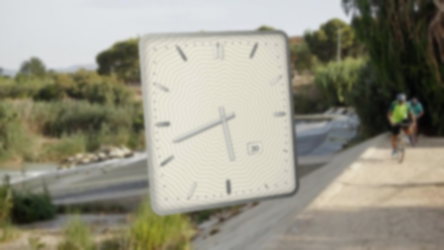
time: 5:42
